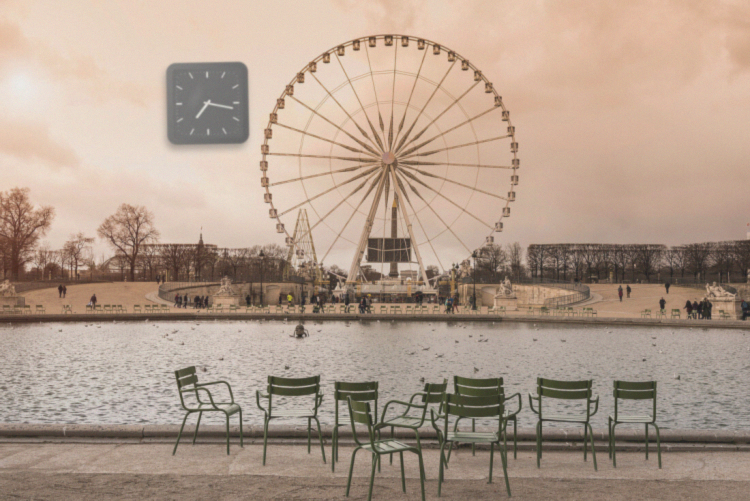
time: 7:17
